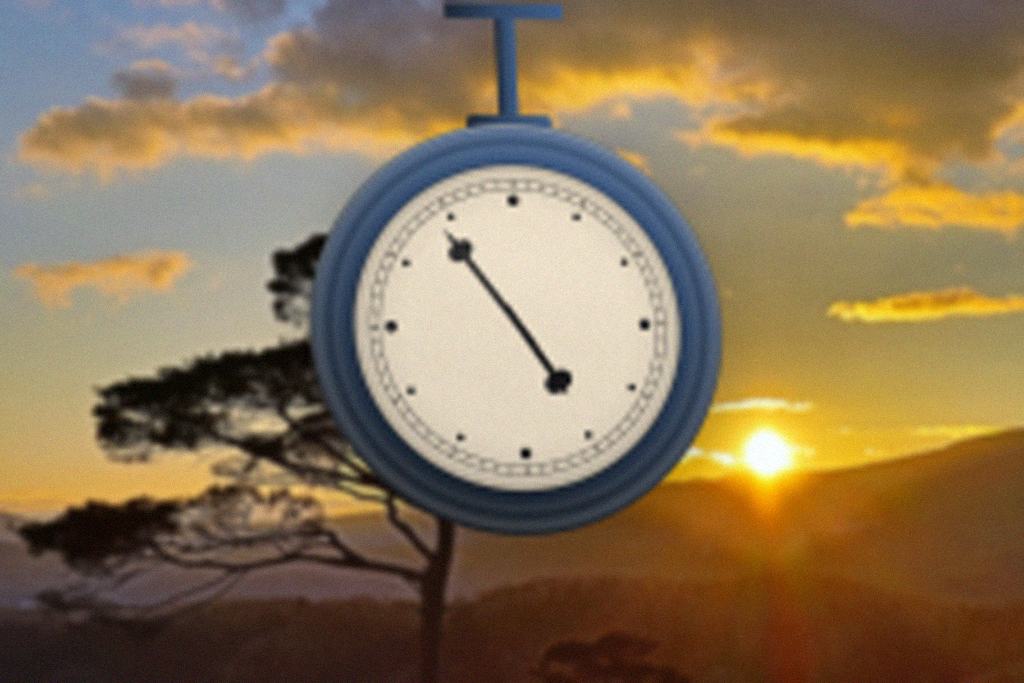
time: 4:54
